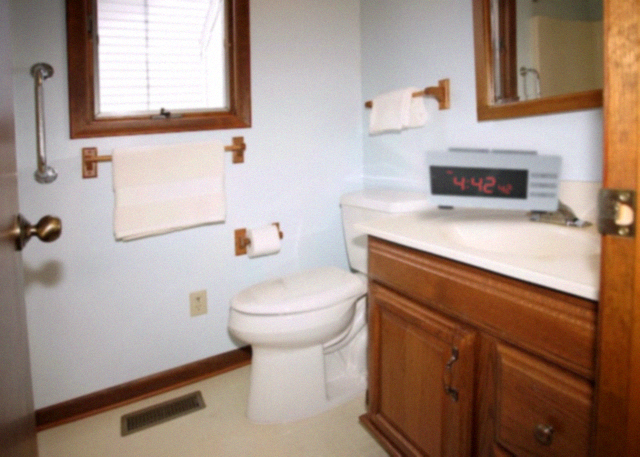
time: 4:42
